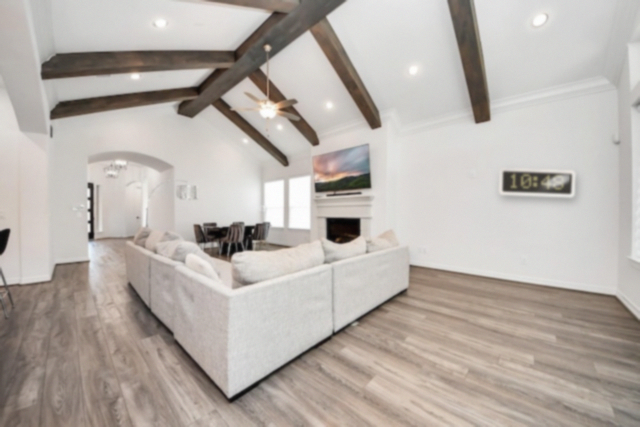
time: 10:48
